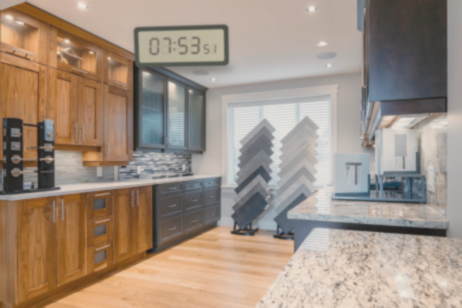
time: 7:53
